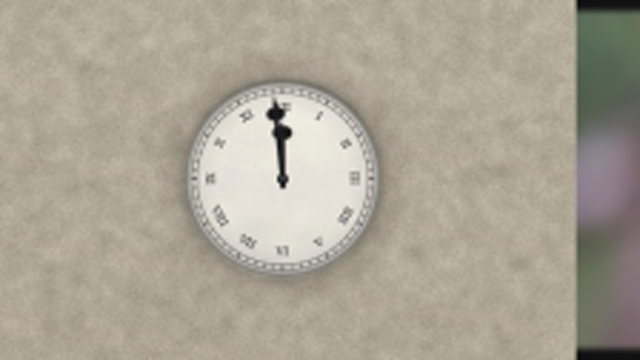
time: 11:59
